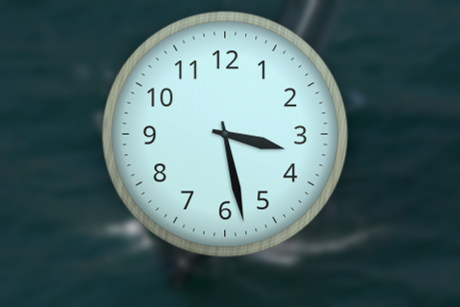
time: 3:28
